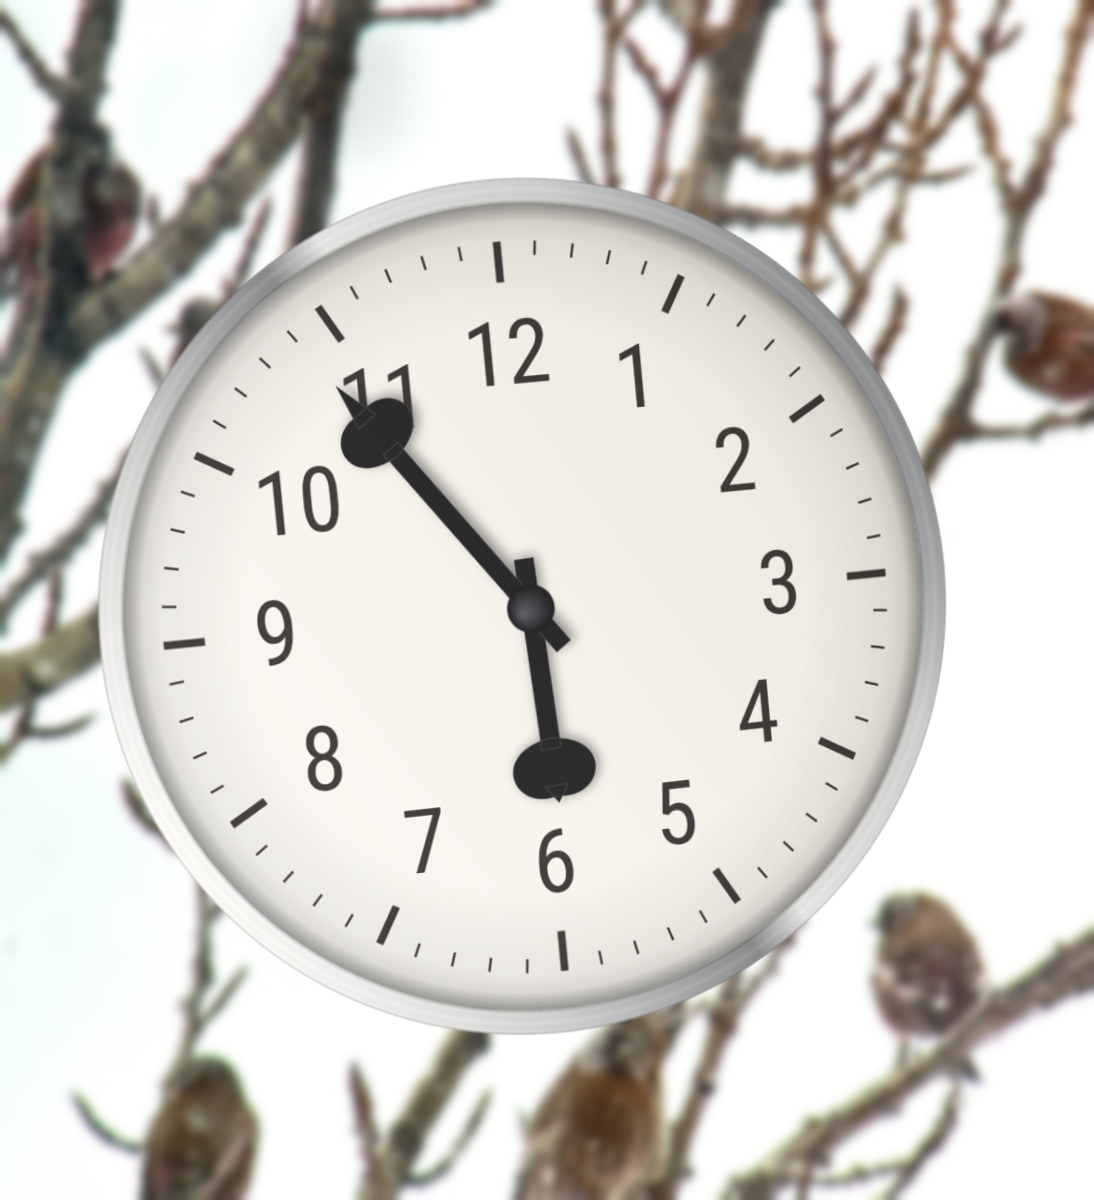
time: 5:54
